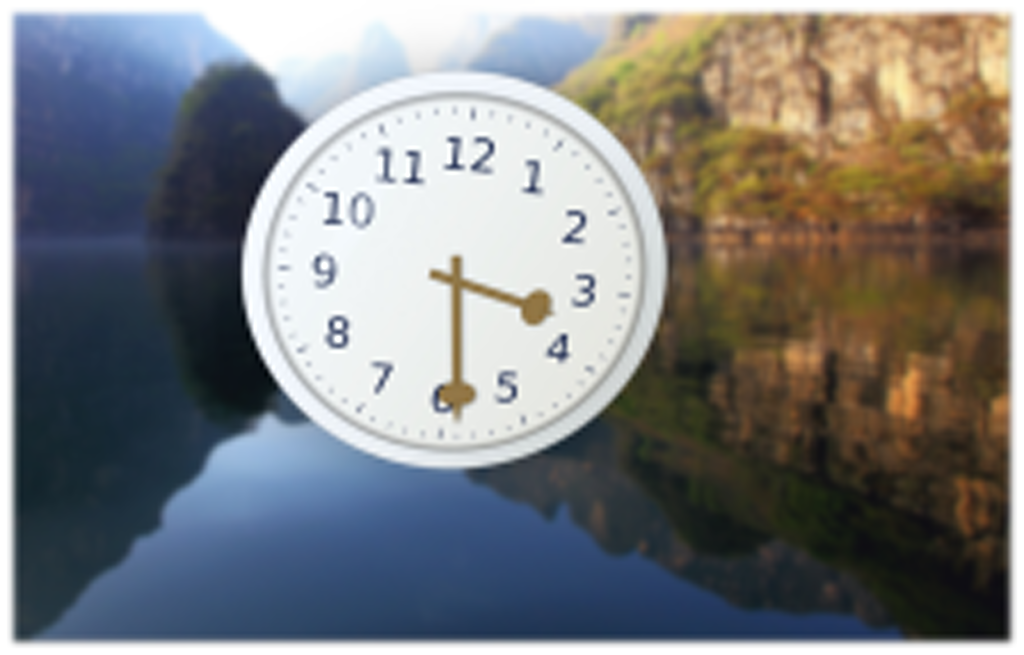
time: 3:29
